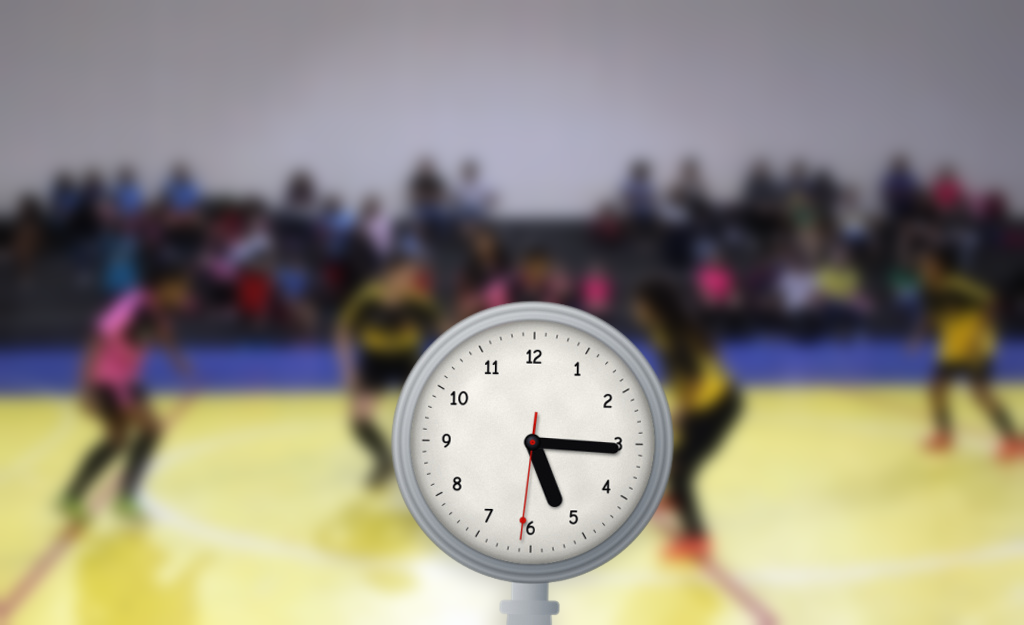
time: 5:15:31
